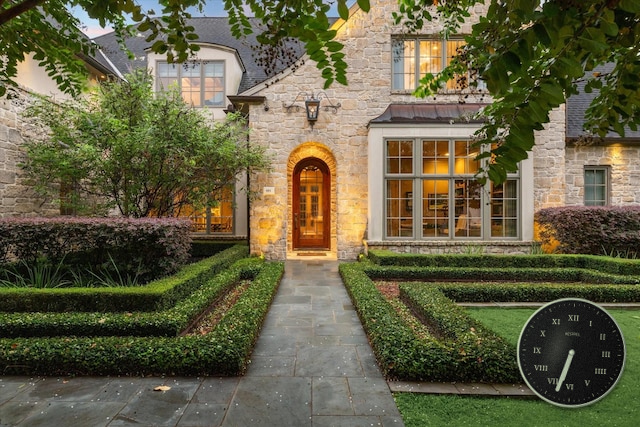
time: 6:33
